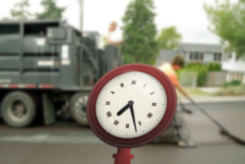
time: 7:27
